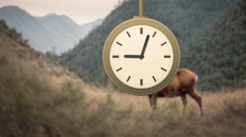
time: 9:03
